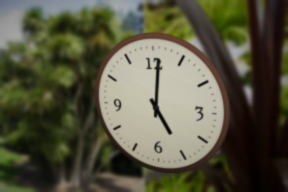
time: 5:01
